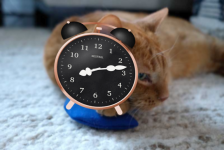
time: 8:13
